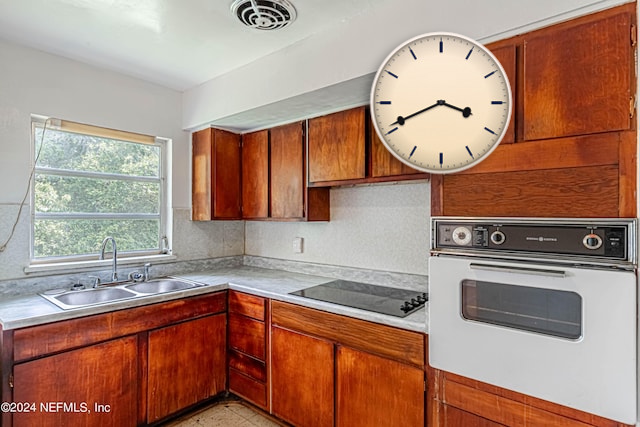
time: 3:41
